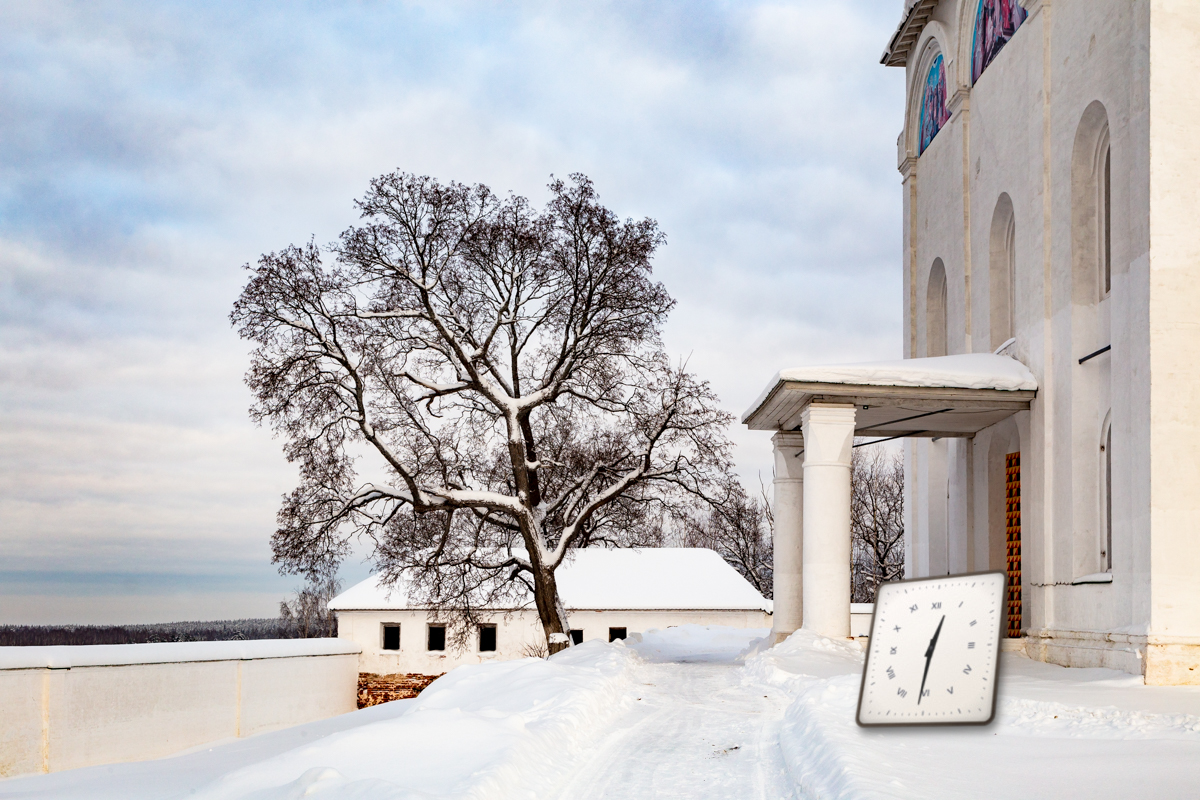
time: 12:31
